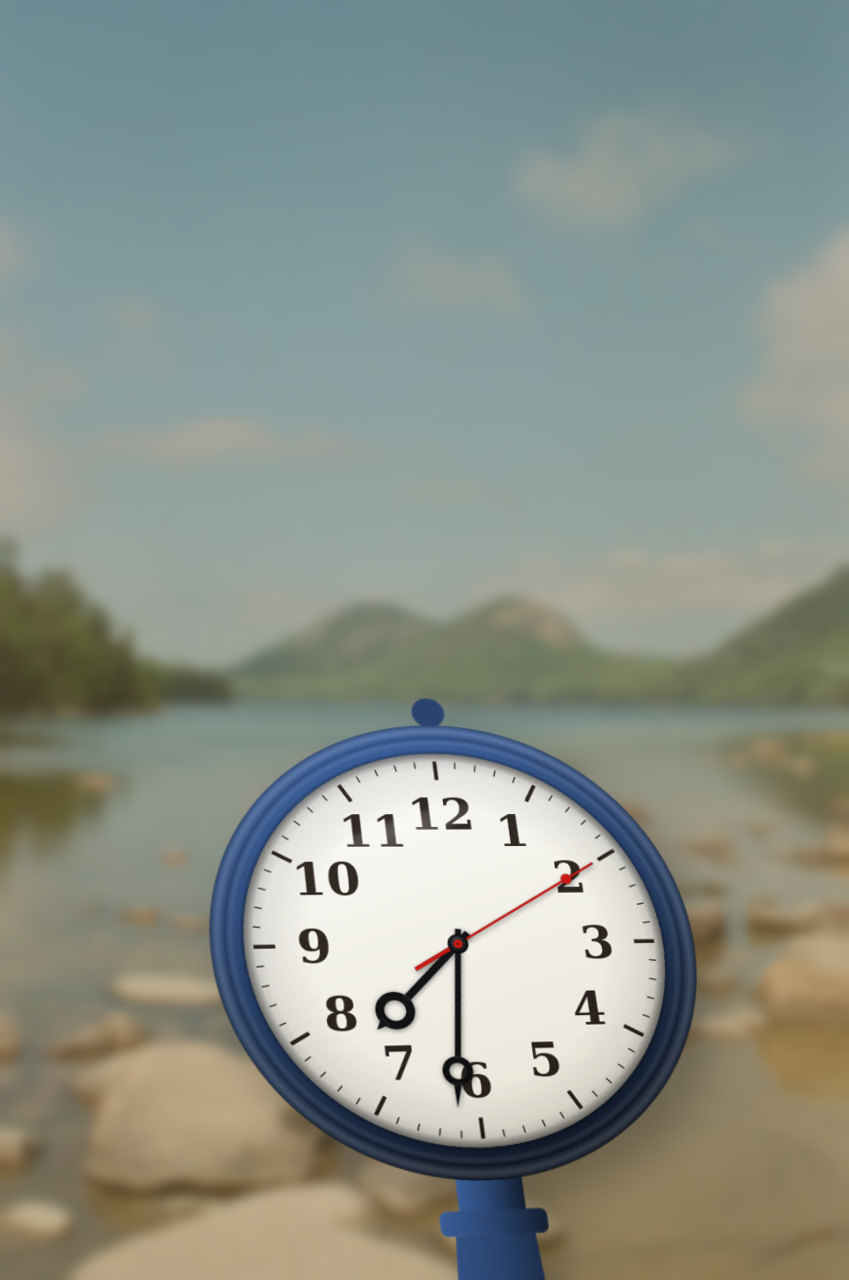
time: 7:31:10
